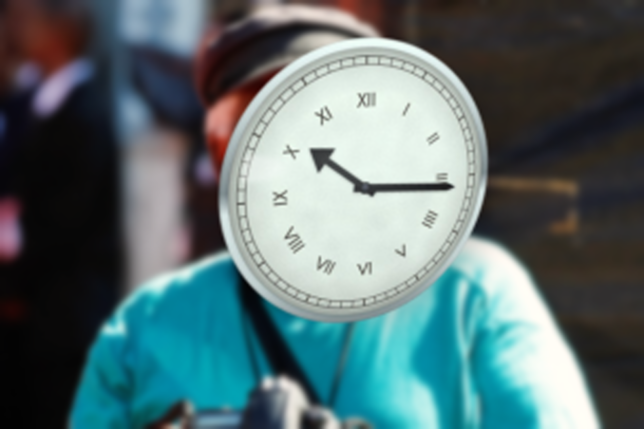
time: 10:16
